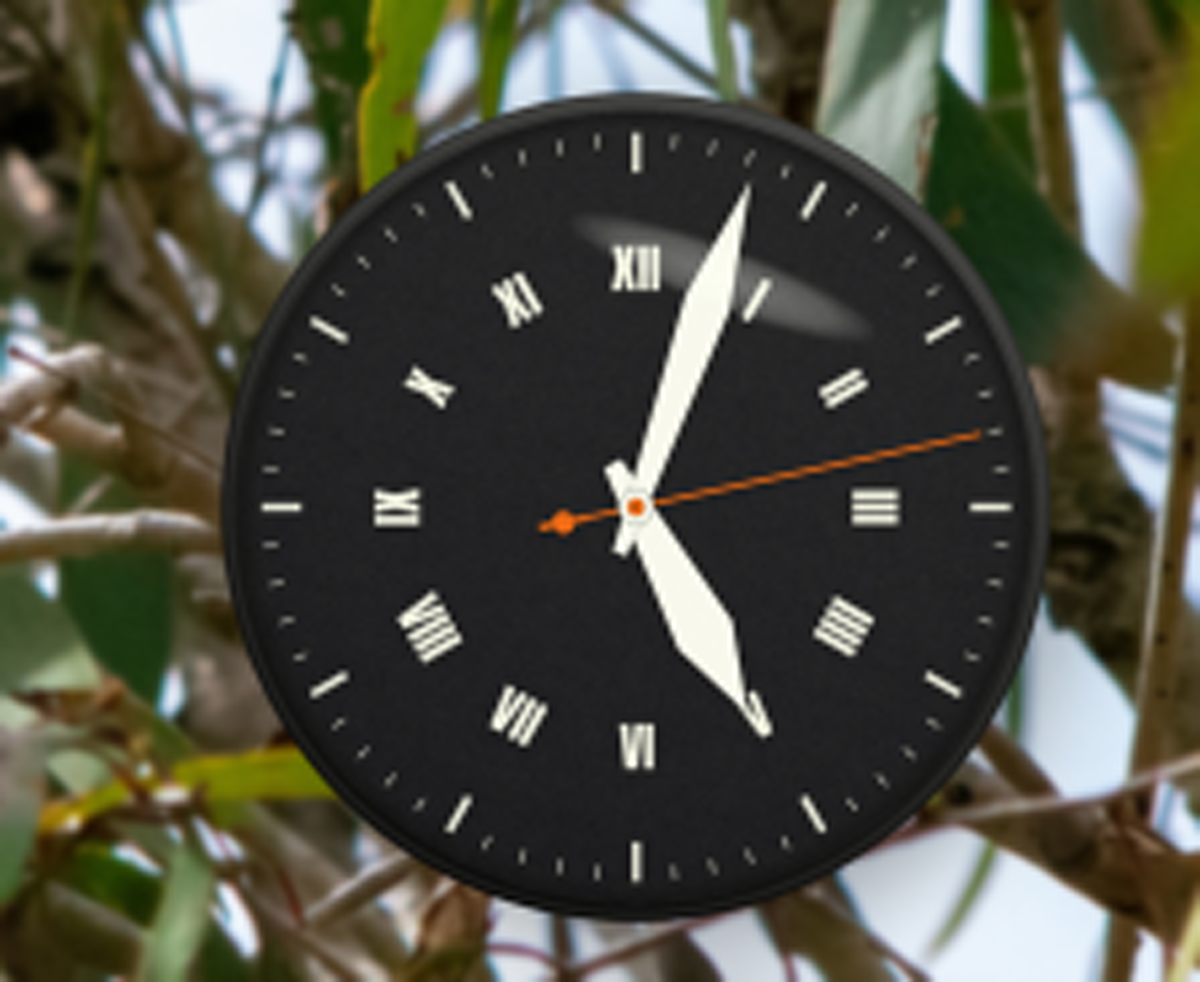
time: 5:03:13
